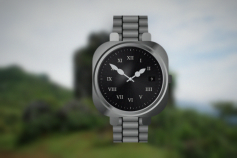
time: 1:51
